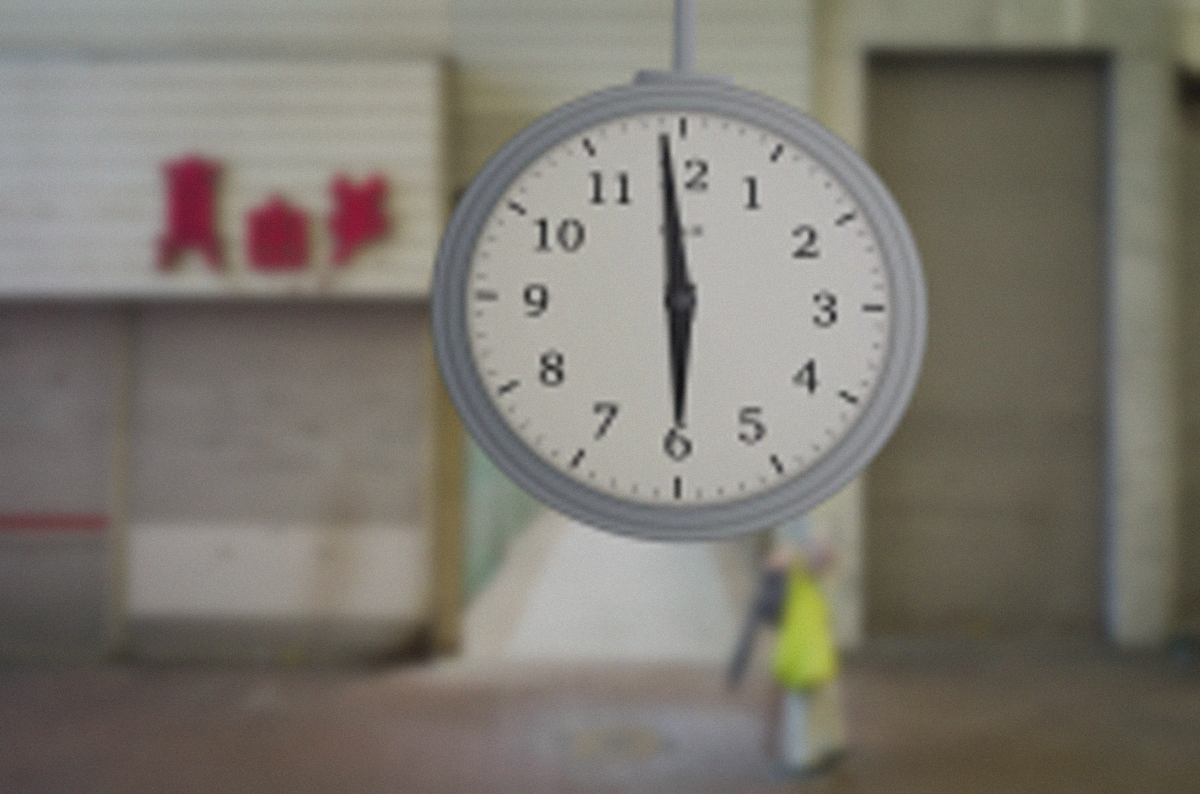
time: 5:59
